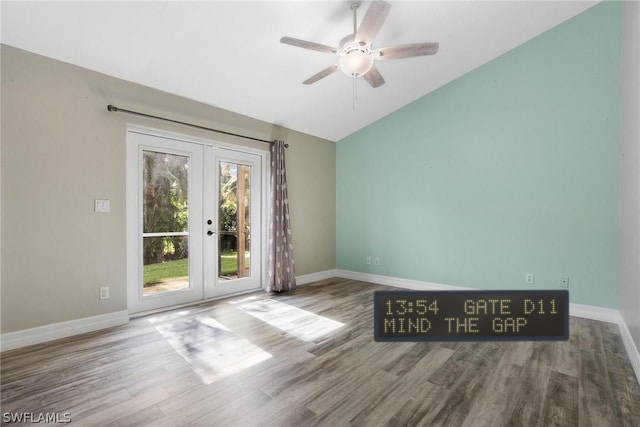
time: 13:54
